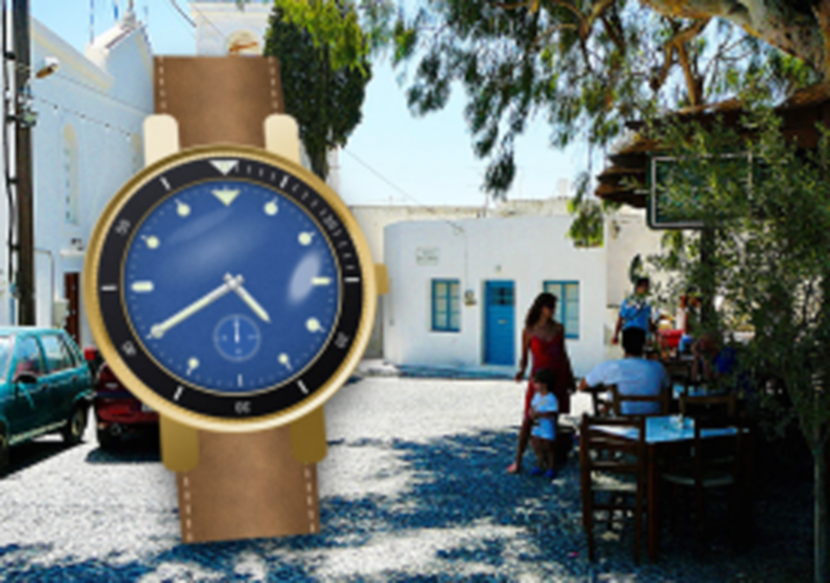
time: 4:40
